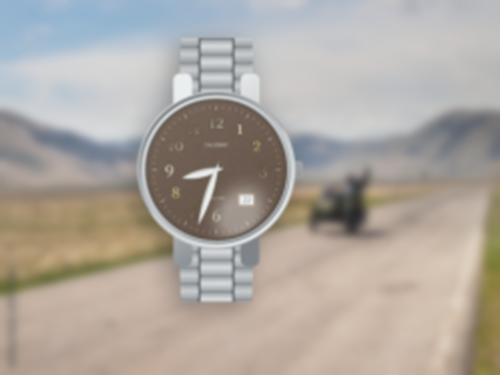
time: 8:33
